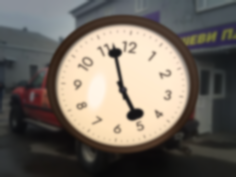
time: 4:57
